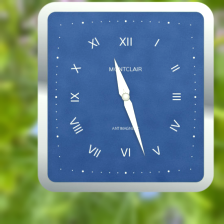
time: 11:27
